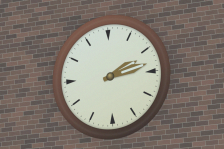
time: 2:13
